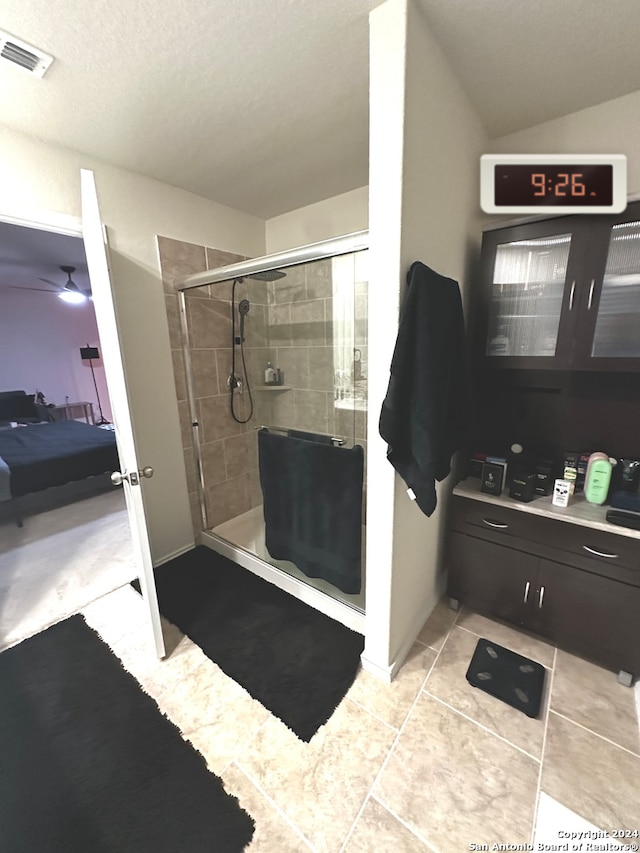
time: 9:26
